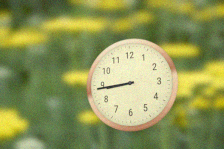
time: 8:44
